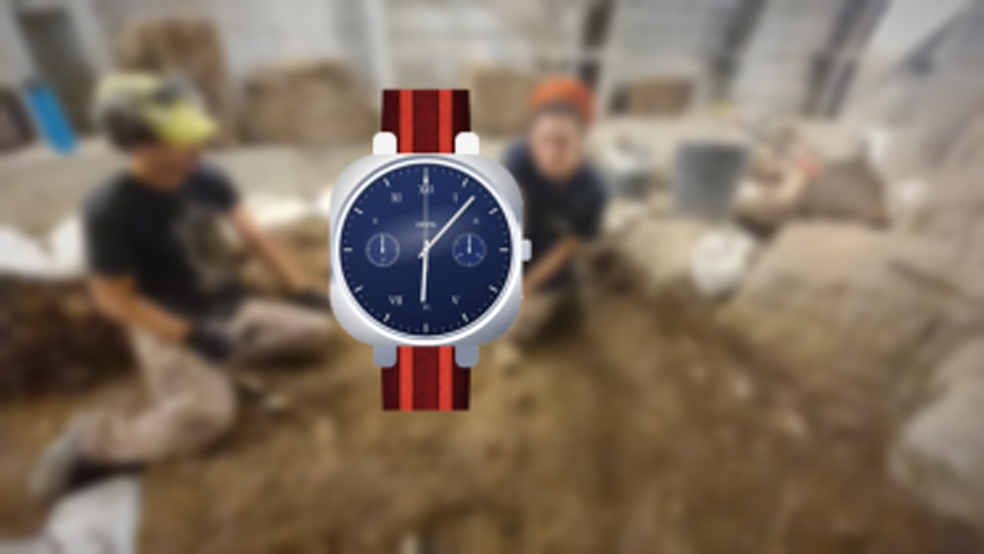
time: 6:07
